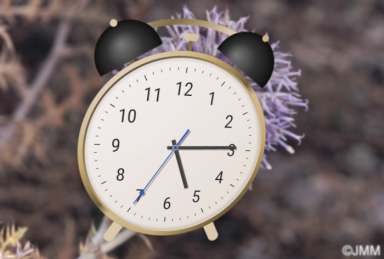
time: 5:14:35
